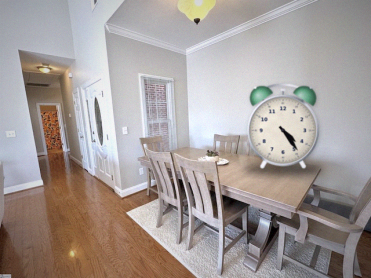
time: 4:24
